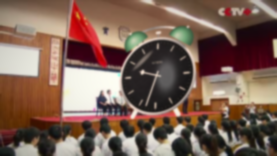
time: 9:33
